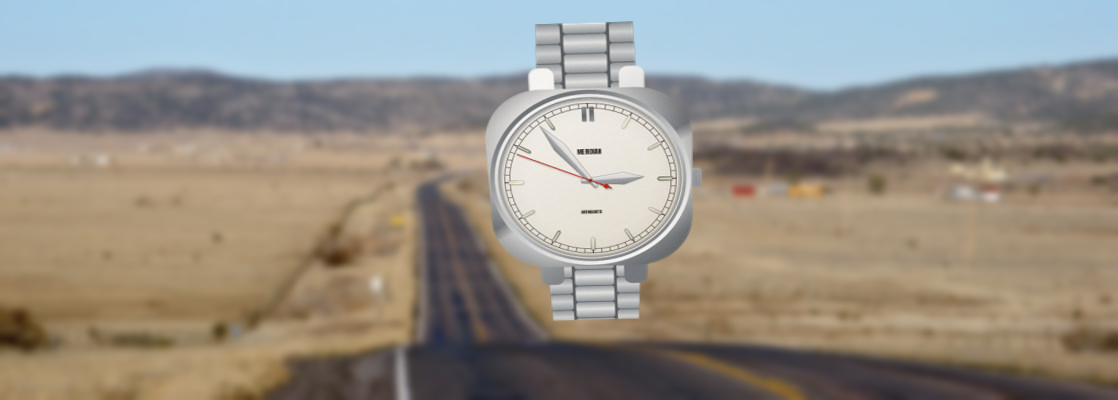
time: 2:53:49
